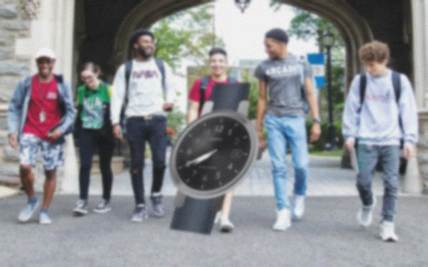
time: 7:40
